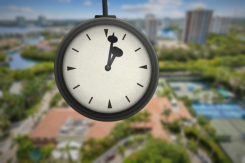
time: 1:02
